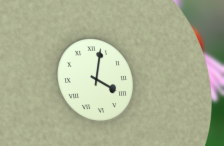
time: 4:03
